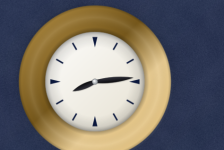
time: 8:14
